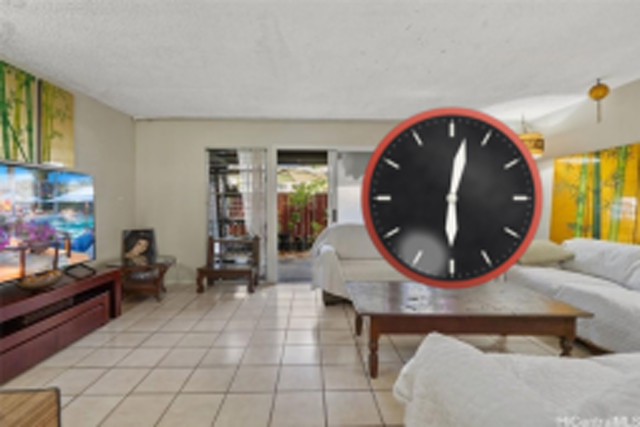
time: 6:02
